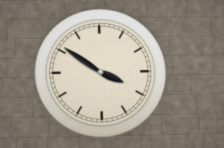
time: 3:51
